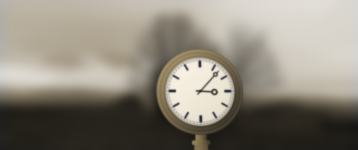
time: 3:07
